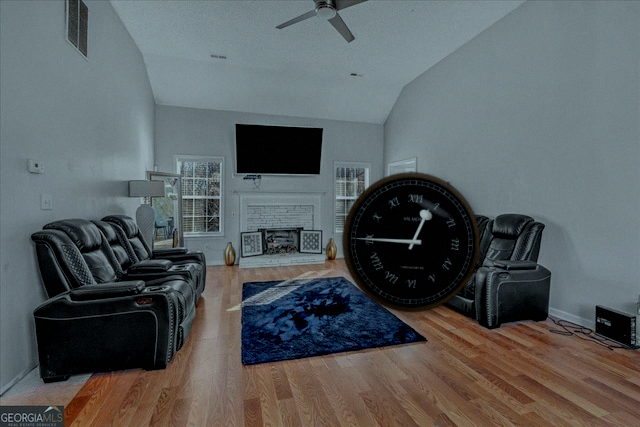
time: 12:45
